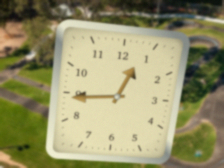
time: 12:44
